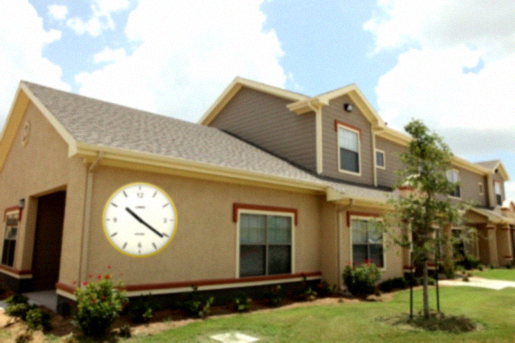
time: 10:21
